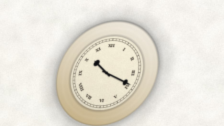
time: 10:19
